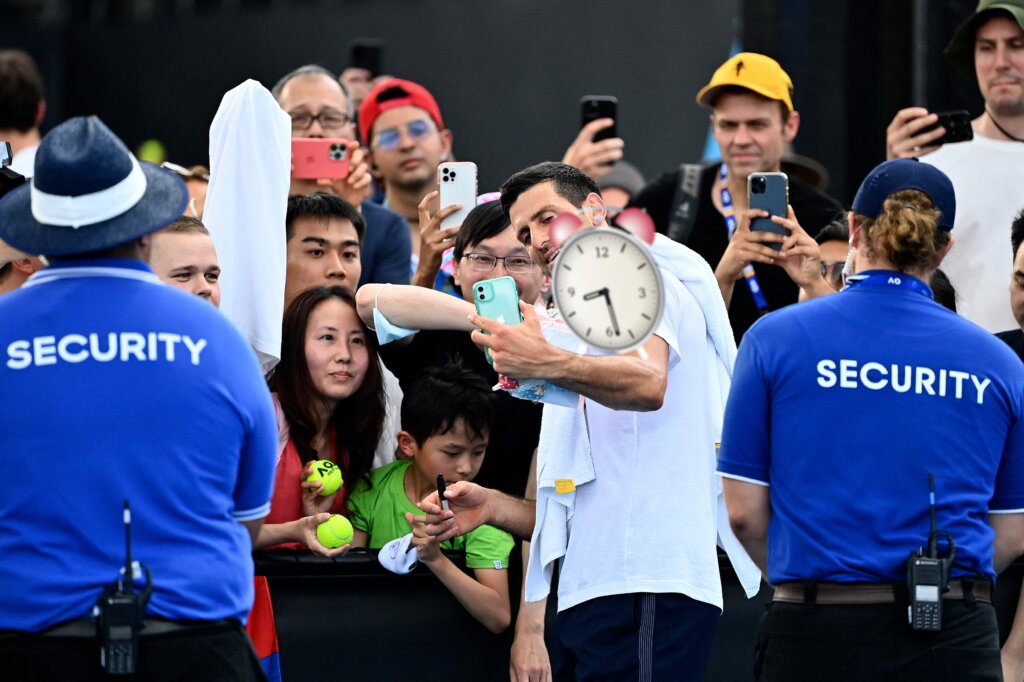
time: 8:28
